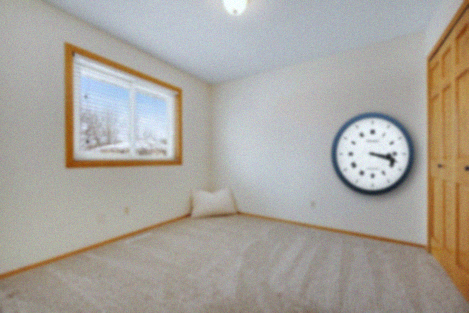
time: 3:18
